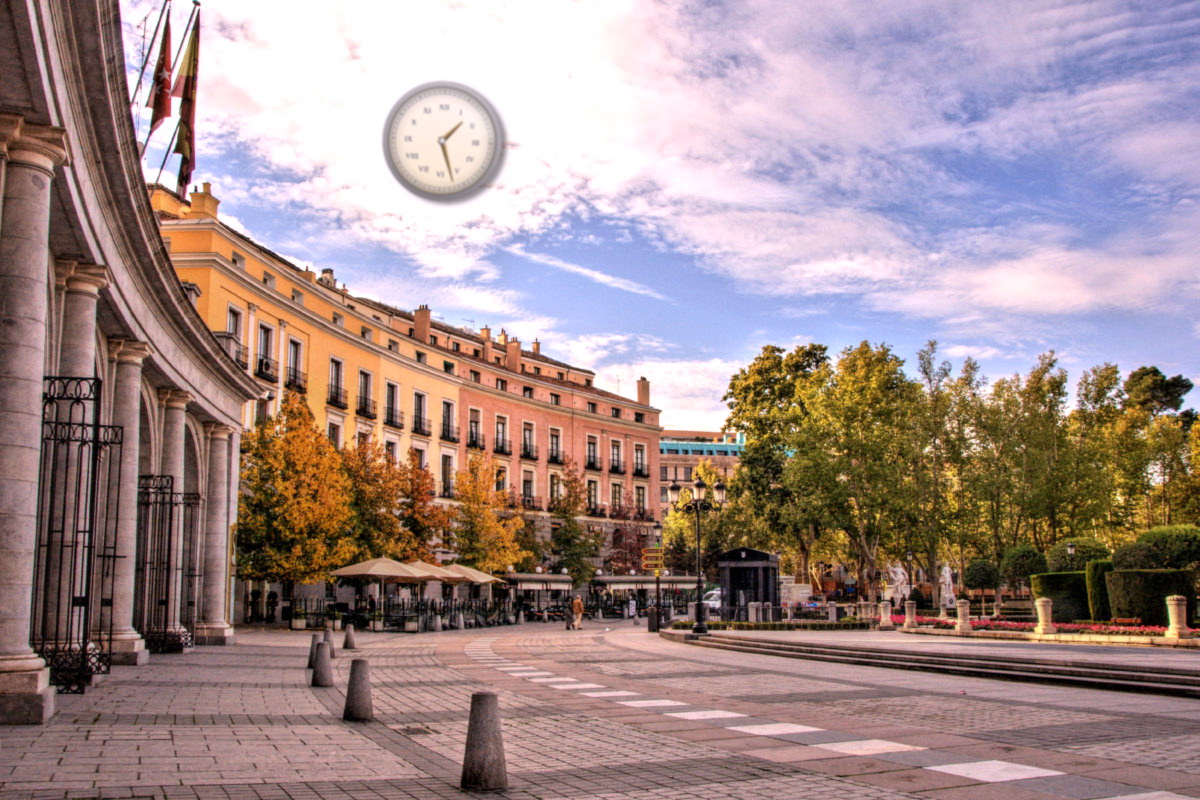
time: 1:27
